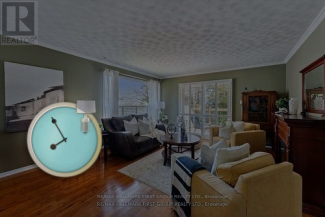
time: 7:55
